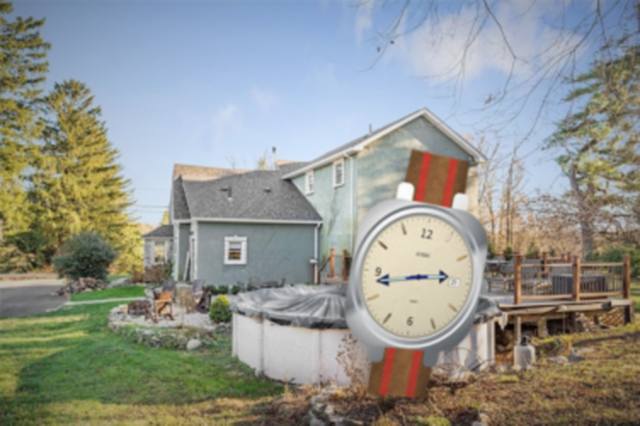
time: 2:43
